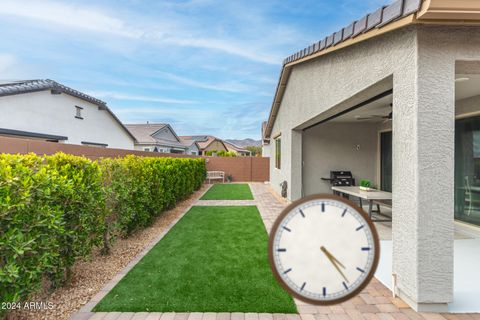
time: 4:24
